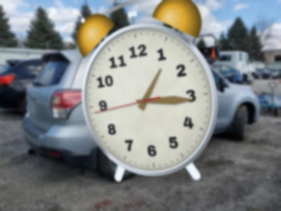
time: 1:15:44
